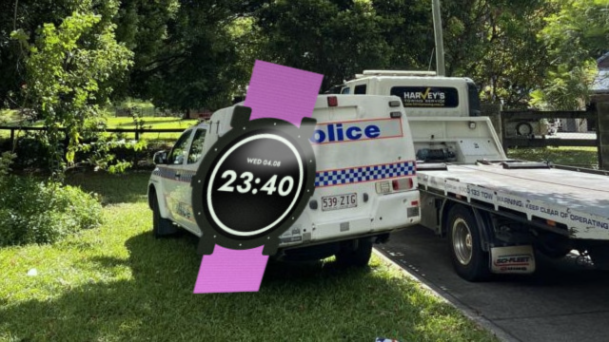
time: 23:40
